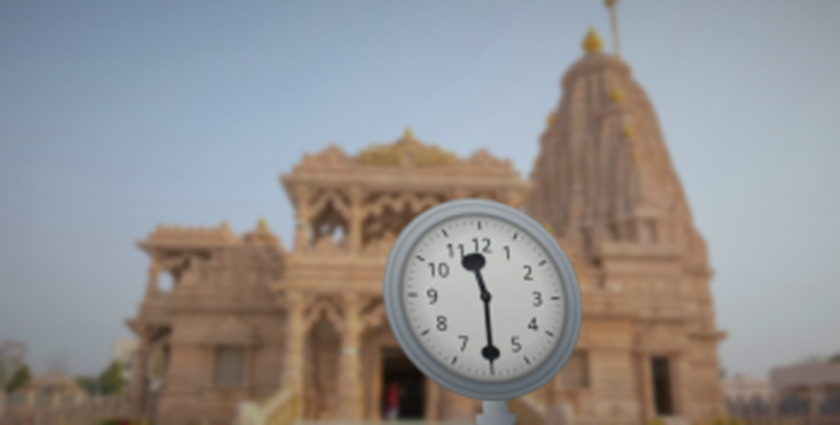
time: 11:30
